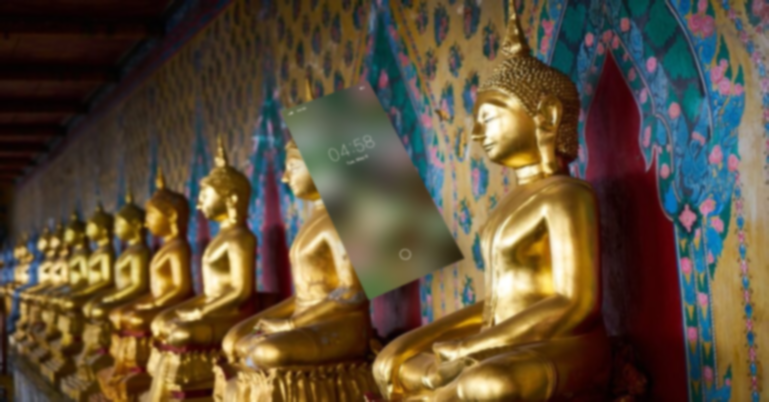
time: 4:58
